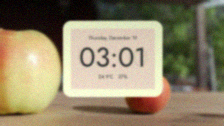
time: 3:01
